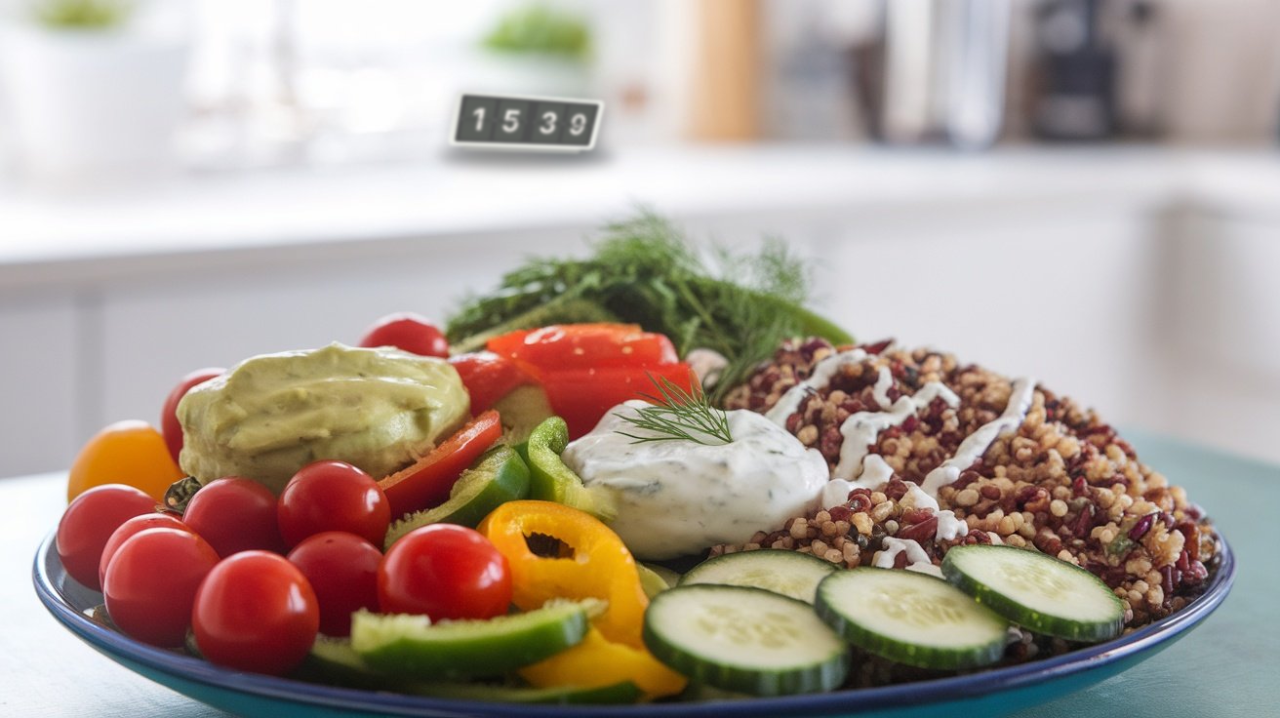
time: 15:39
